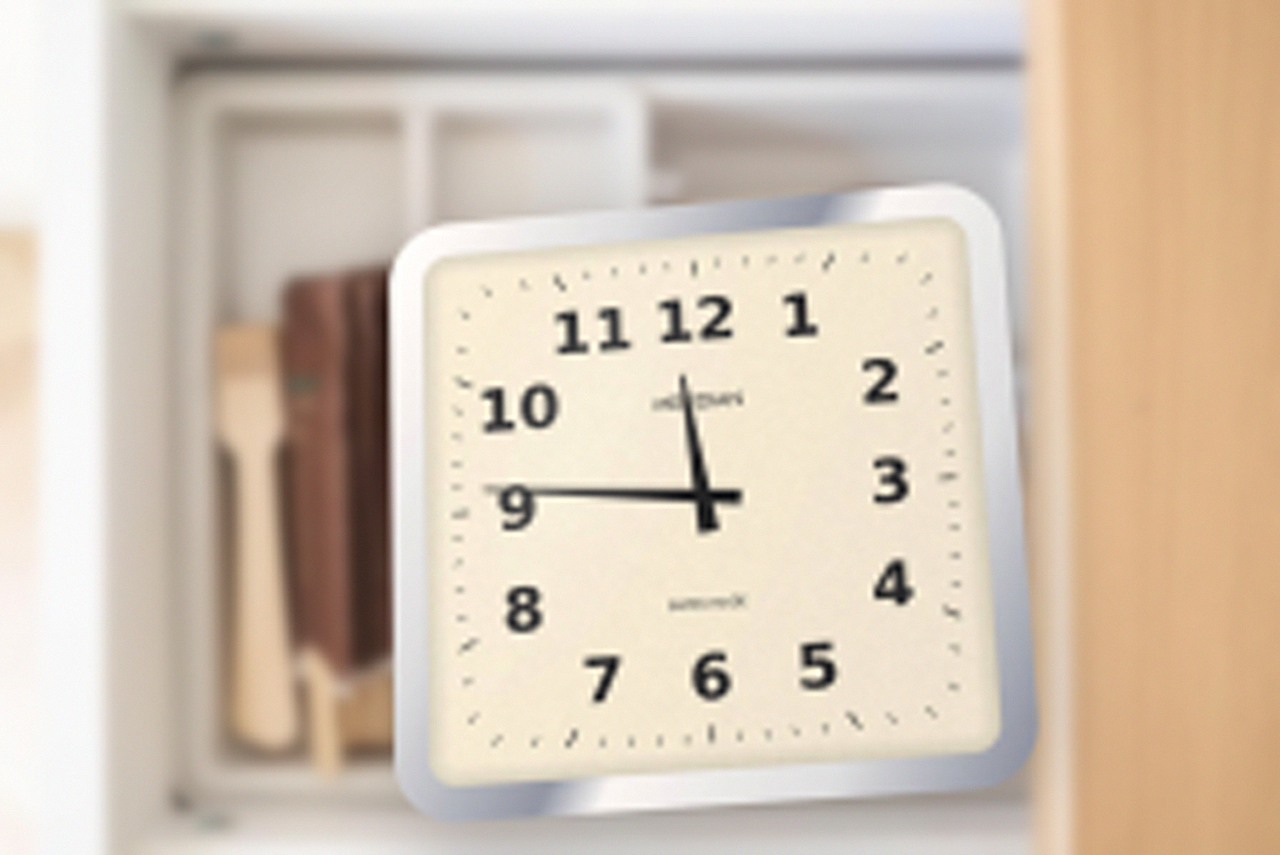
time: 11:46
